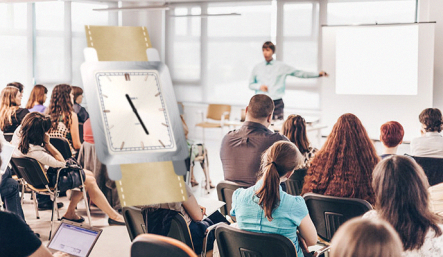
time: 11:27
